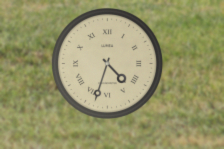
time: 4:33
